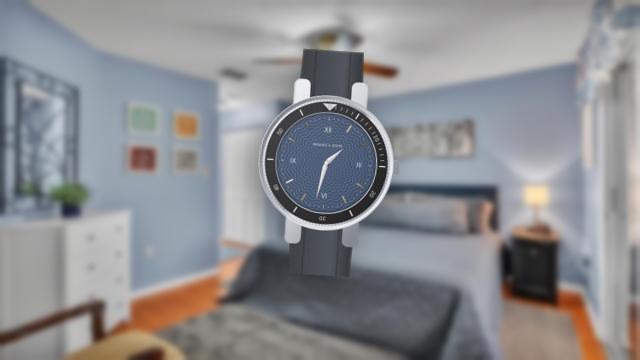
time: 1:32
